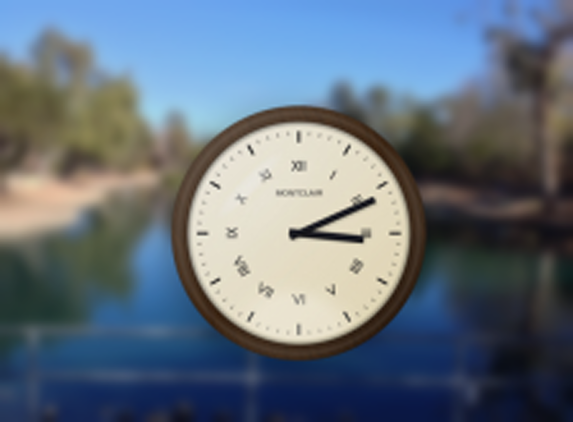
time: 3:11
